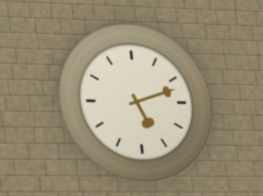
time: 5:12
